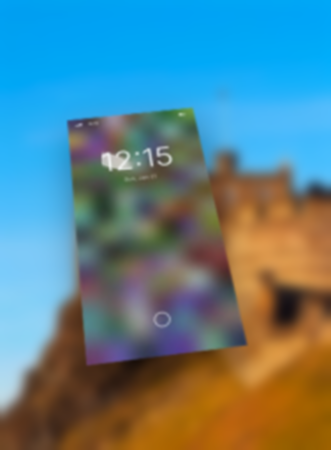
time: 12:15
